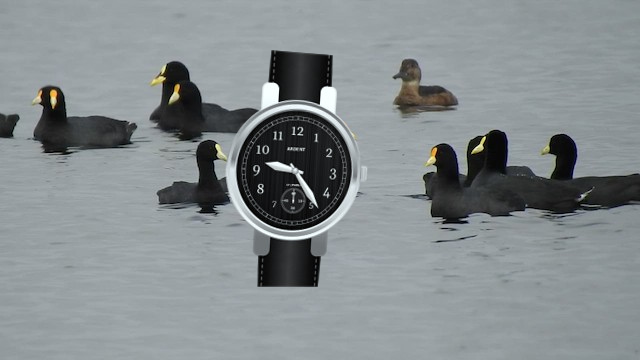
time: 9:24
